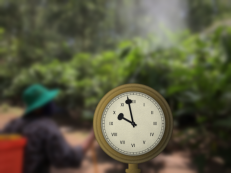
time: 9:58
